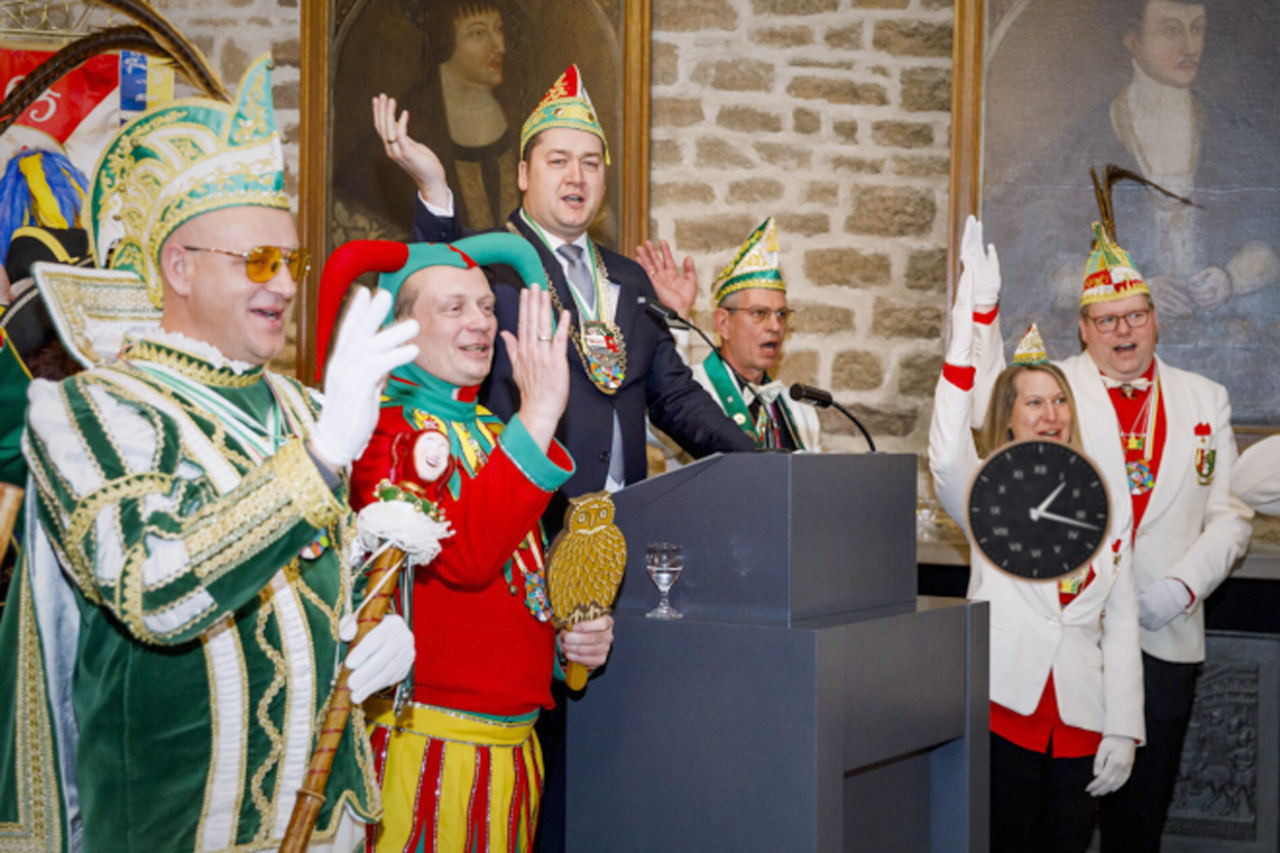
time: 1:17
